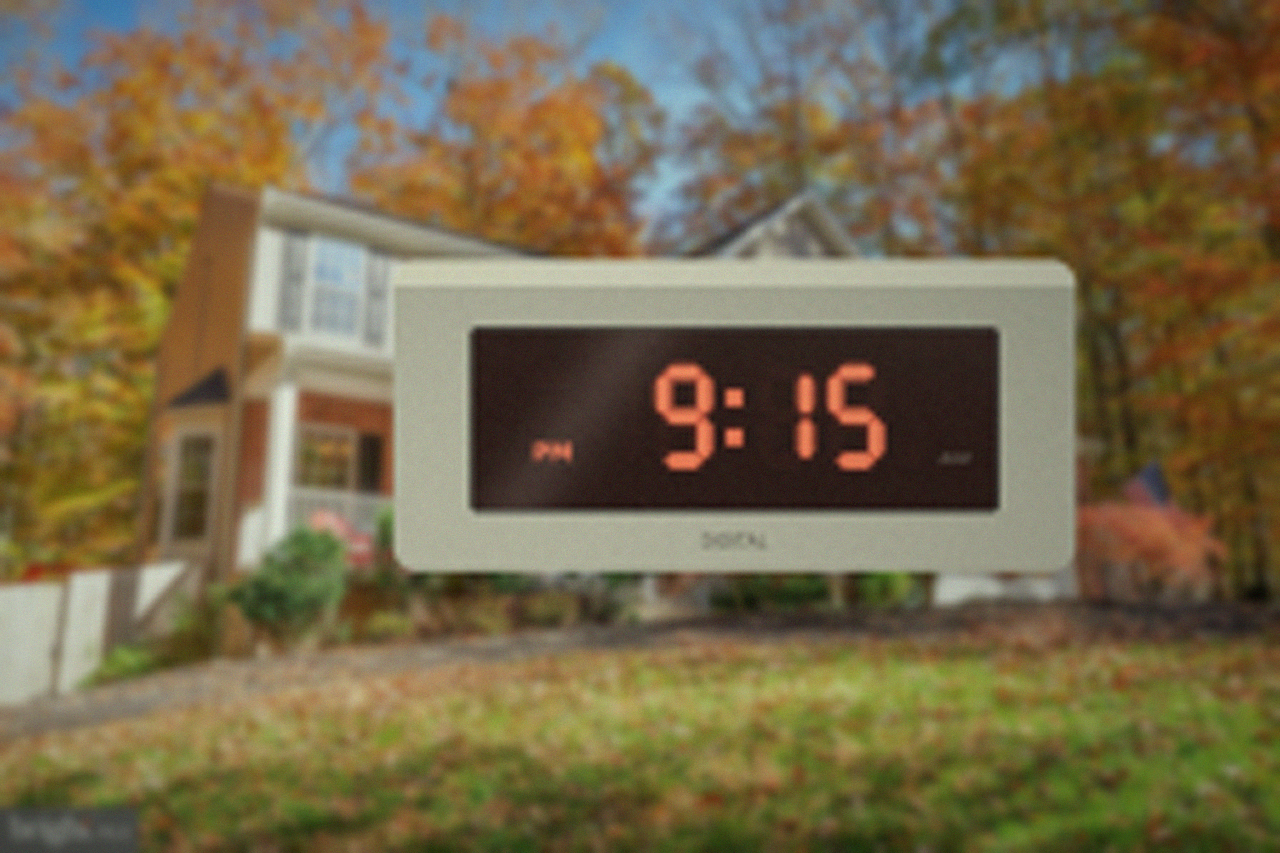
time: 9:15
